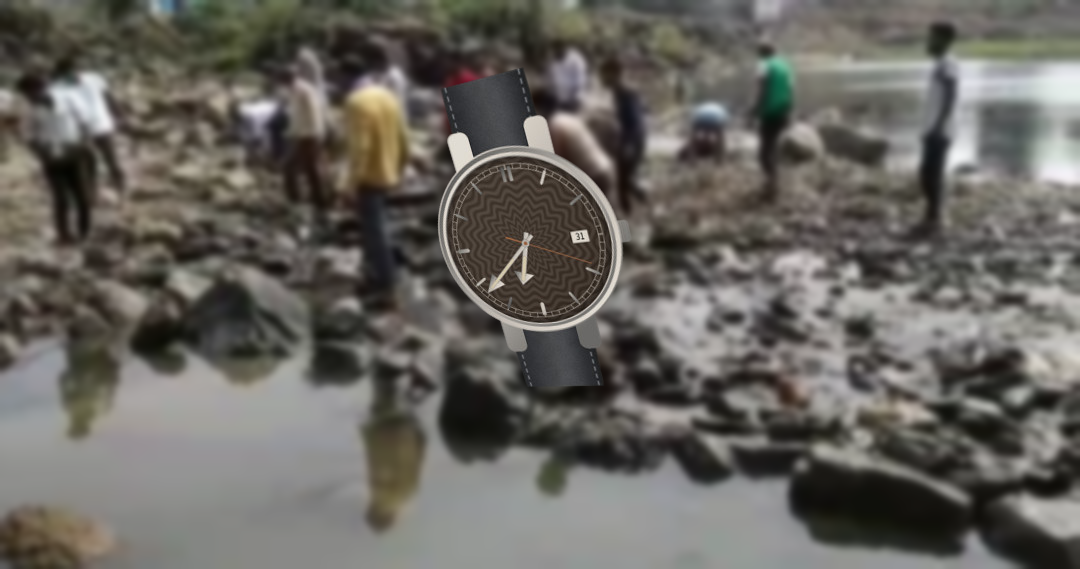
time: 6:38:19
